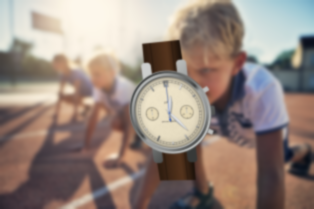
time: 12:23
